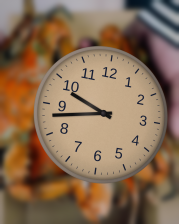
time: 9:43
